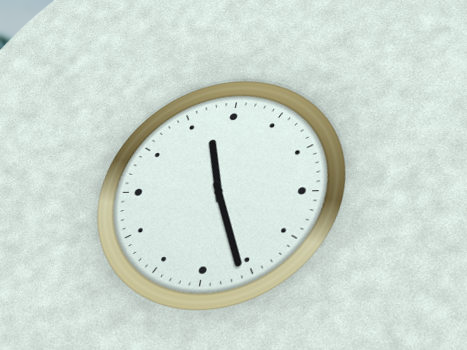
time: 11:26
